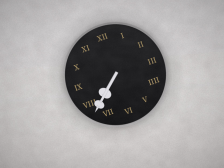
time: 7:38
